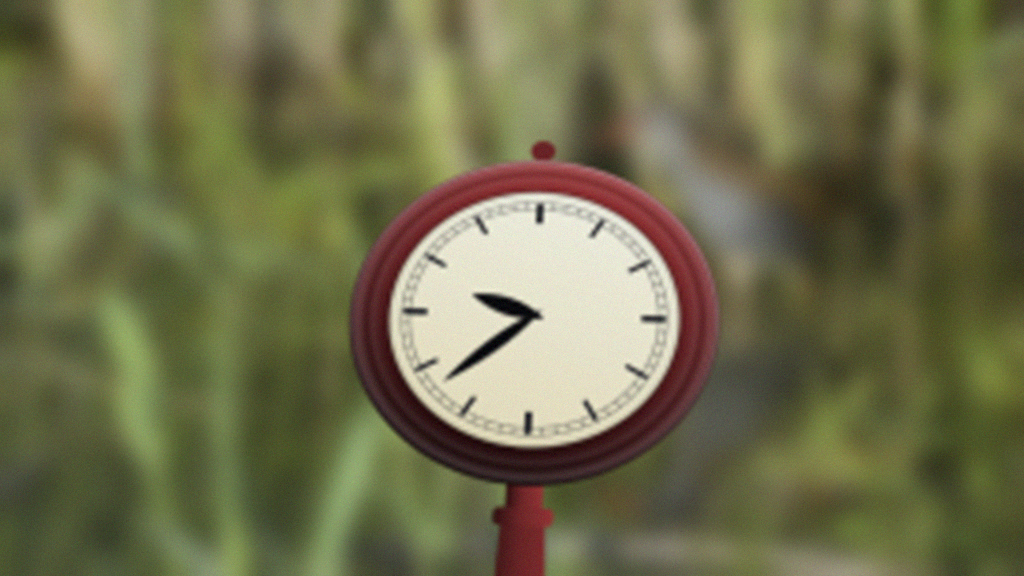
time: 9:38
